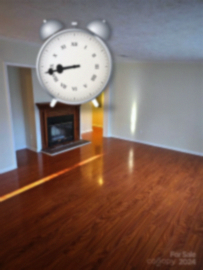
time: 8:43
